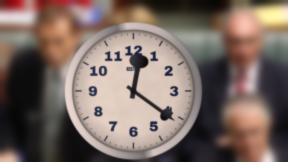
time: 12:21
